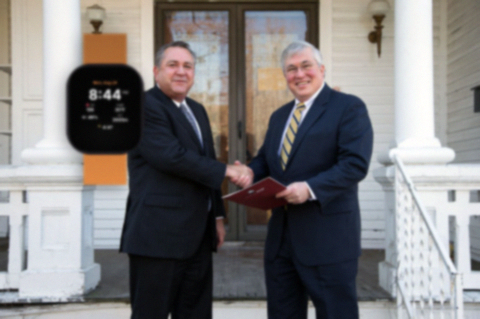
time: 8:44
